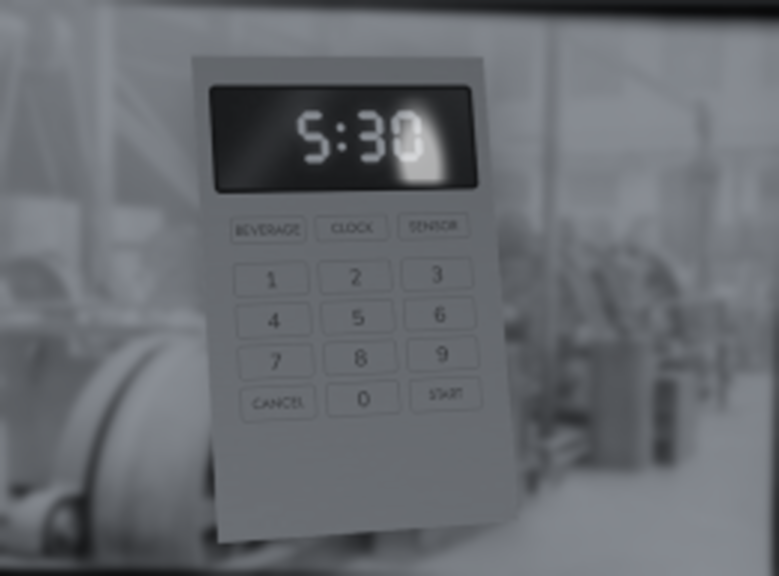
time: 5:30
